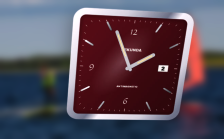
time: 1:56
